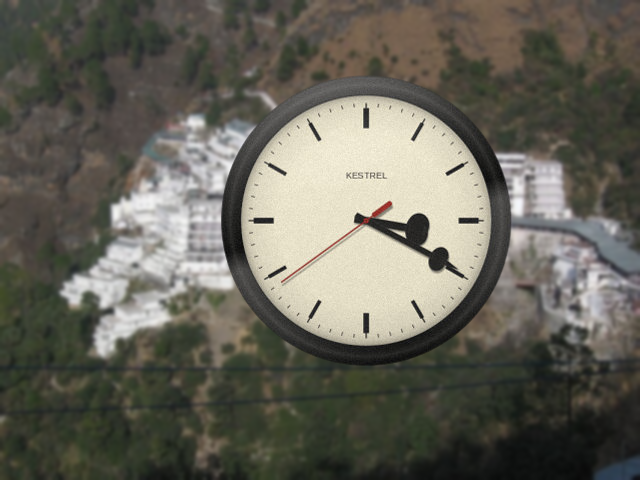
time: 3:19:39
